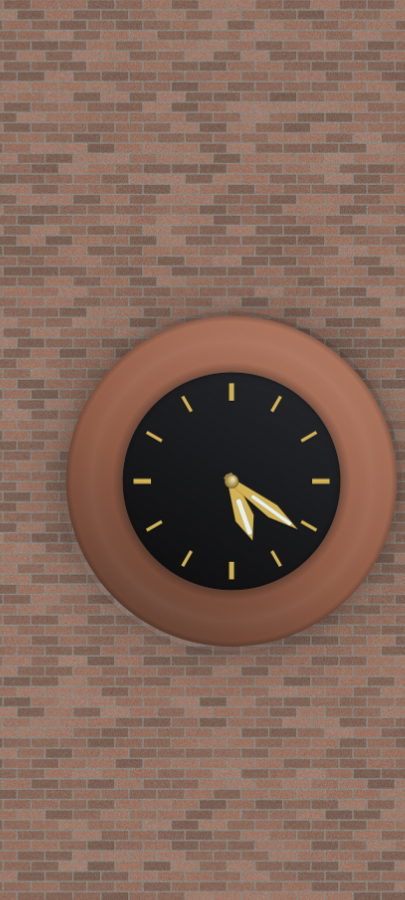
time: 5:21
